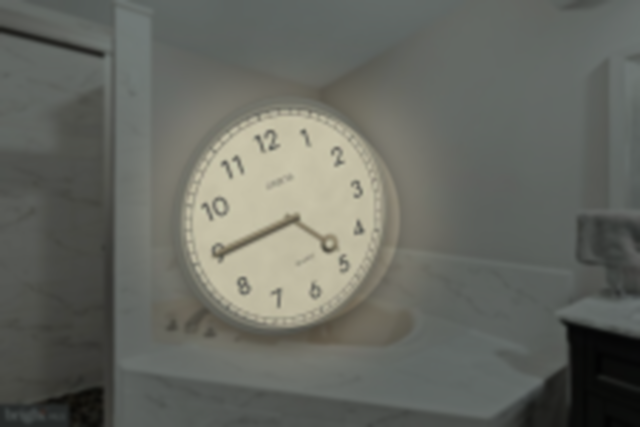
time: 4:45
